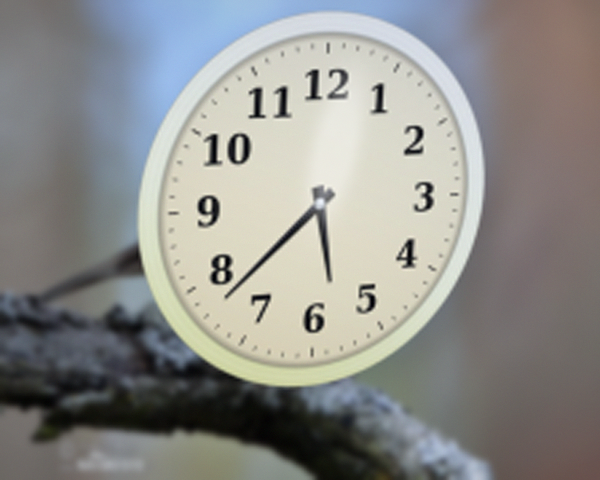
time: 5:38
